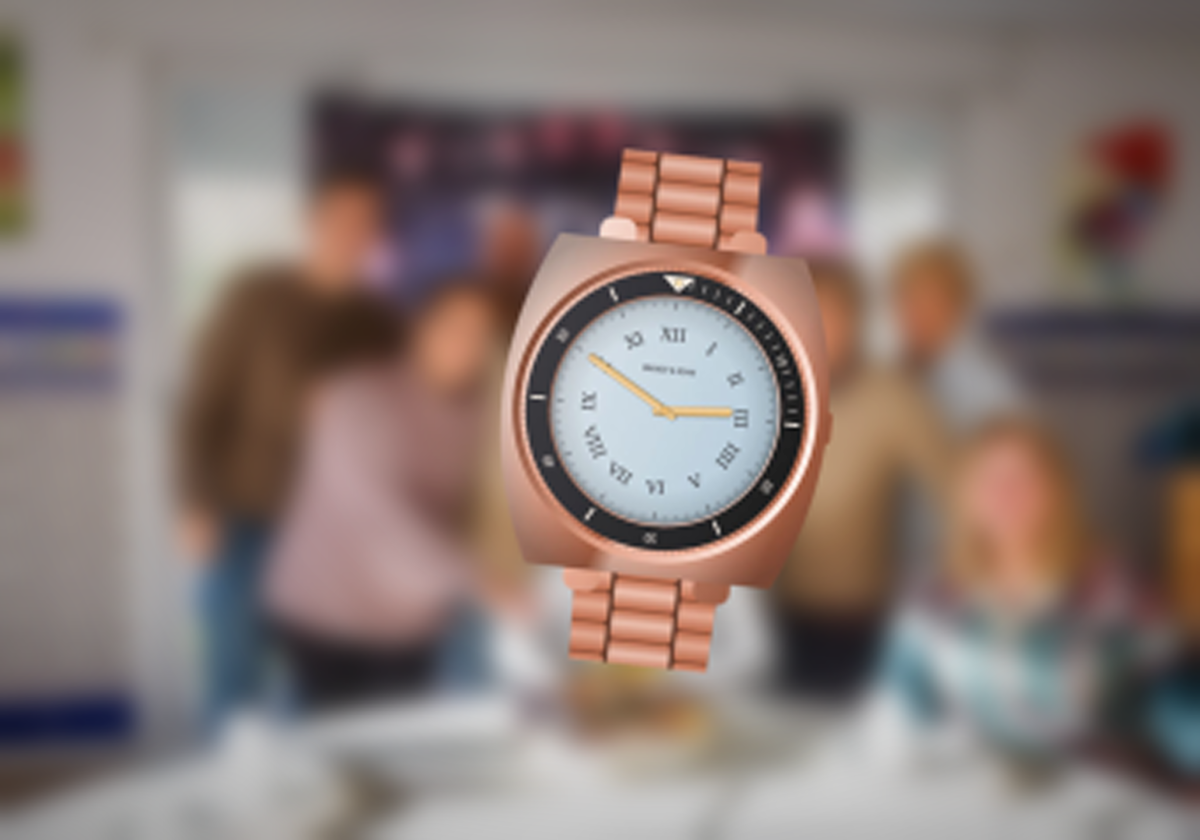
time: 2:50
